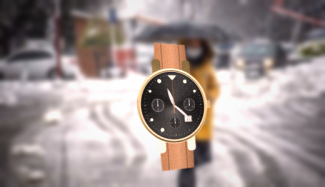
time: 11:22
